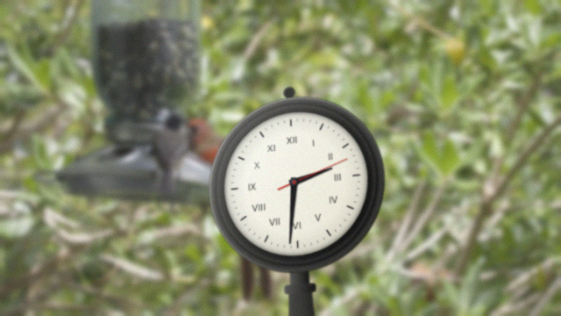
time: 2:31:12
